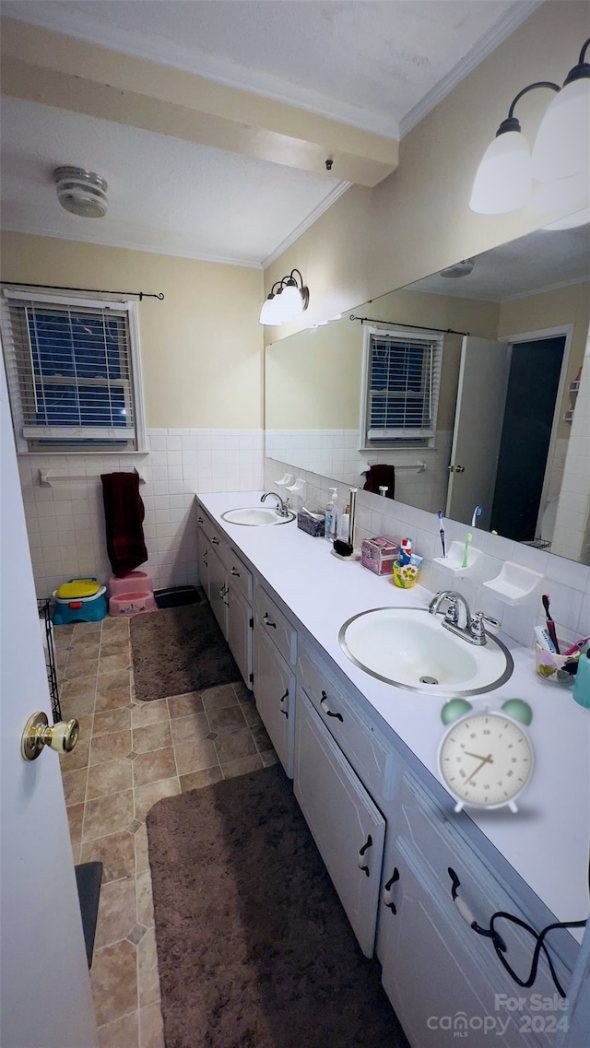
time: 9:37
